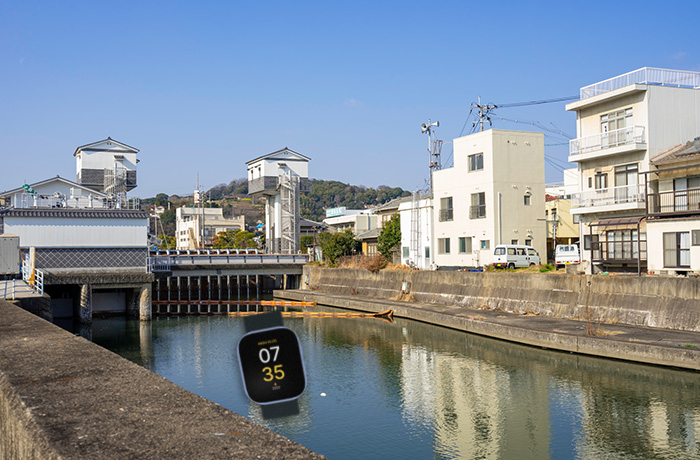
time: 7:35
